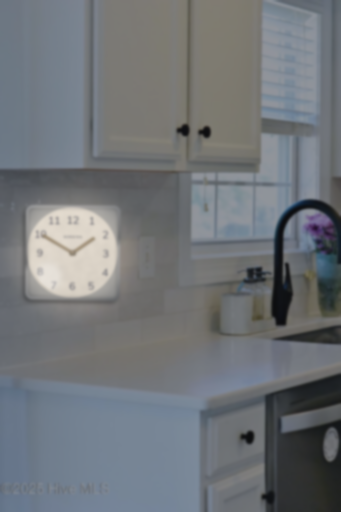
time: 1:50
